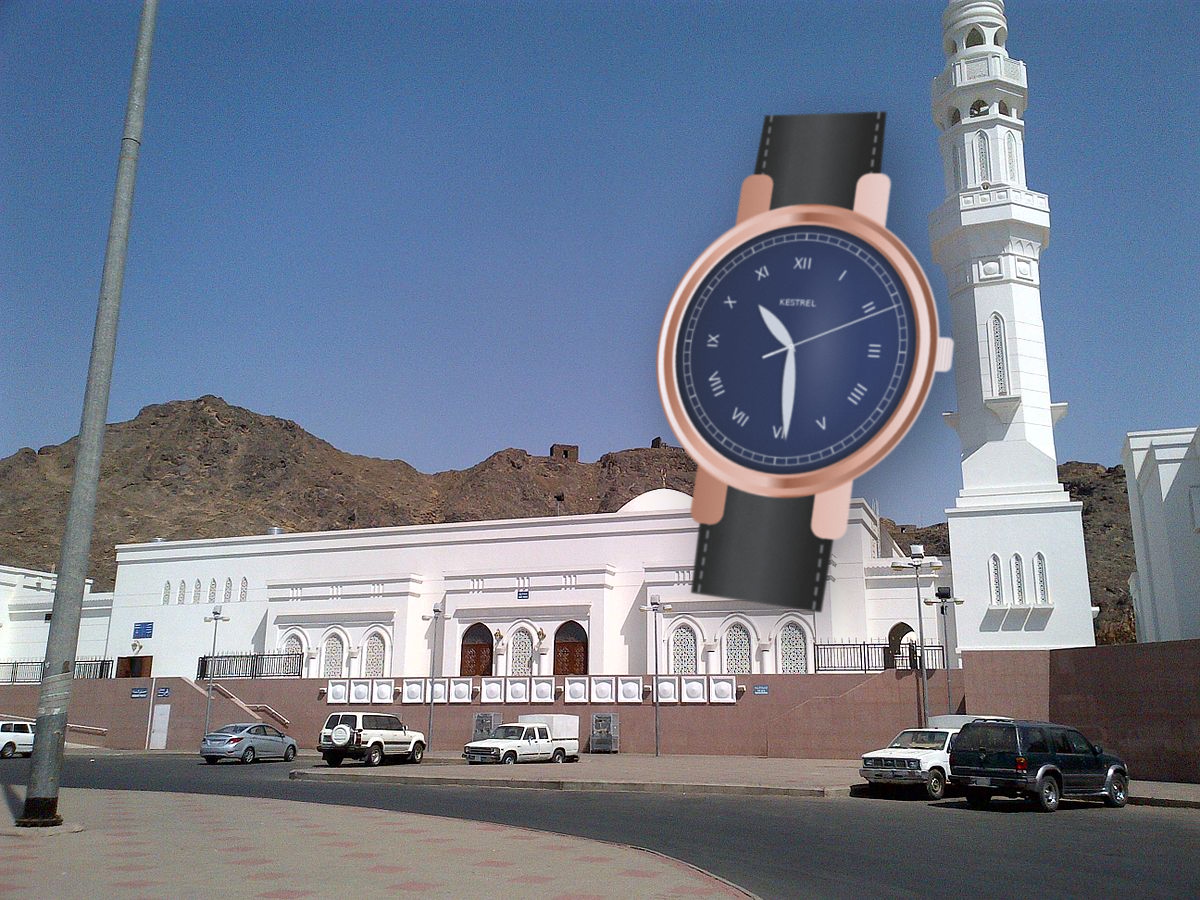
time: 10:29:11
